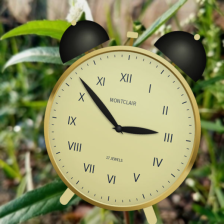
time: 2:52
